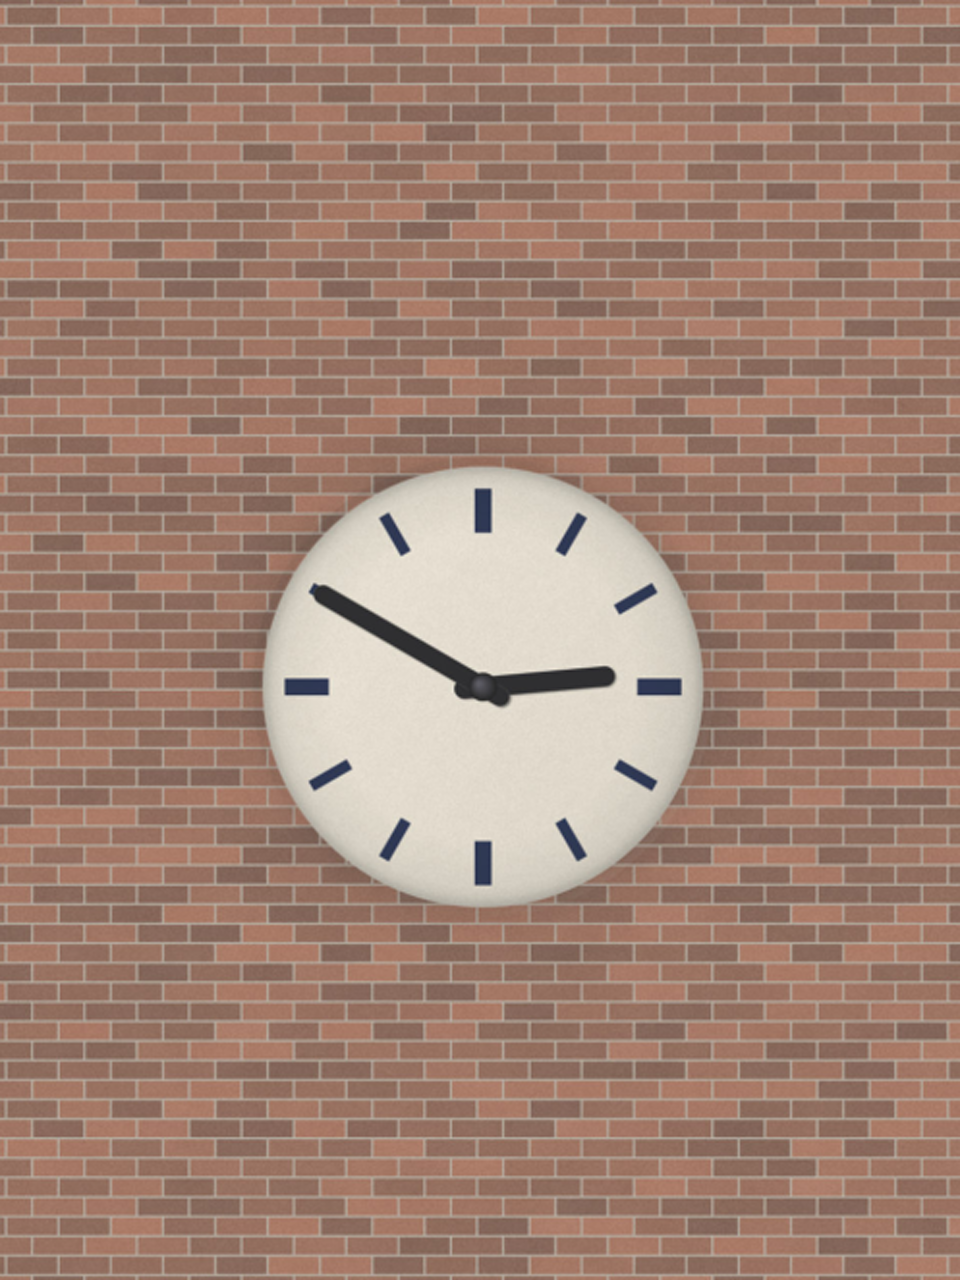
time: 2:50
